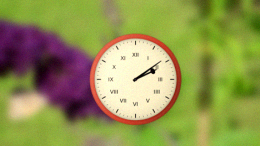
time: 2:09
